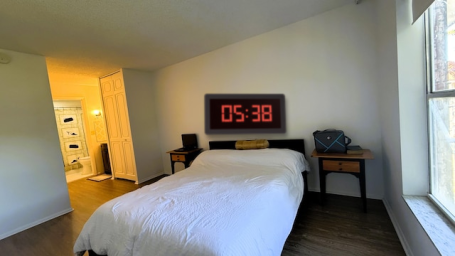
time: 5:38
